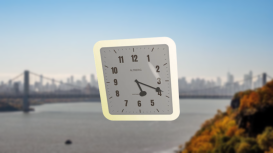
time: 5:19
